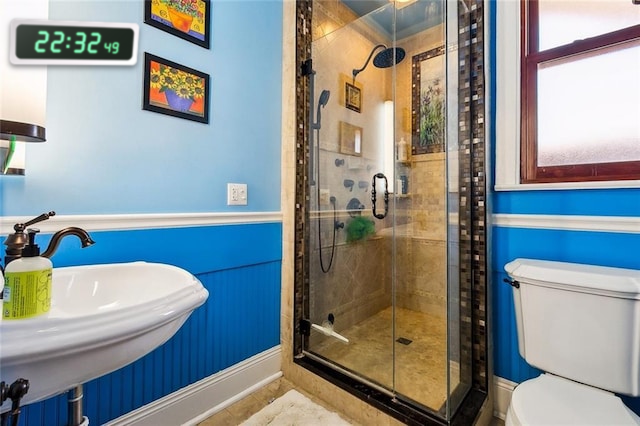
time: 22:32:49
